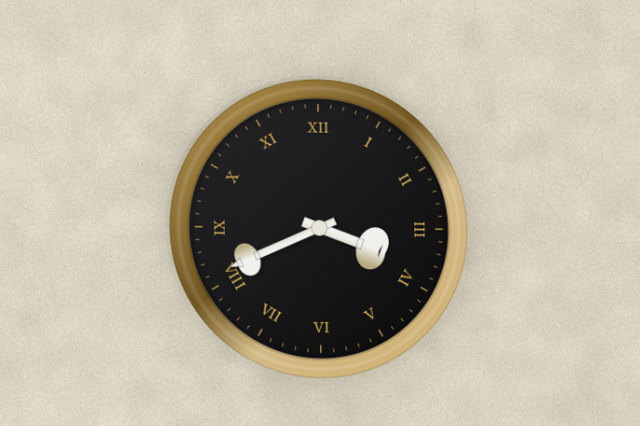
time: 3:41
